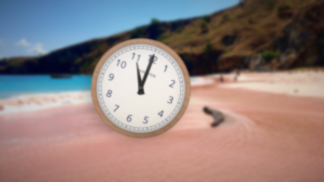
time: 11:00
